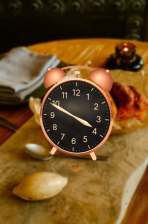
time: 3:49
